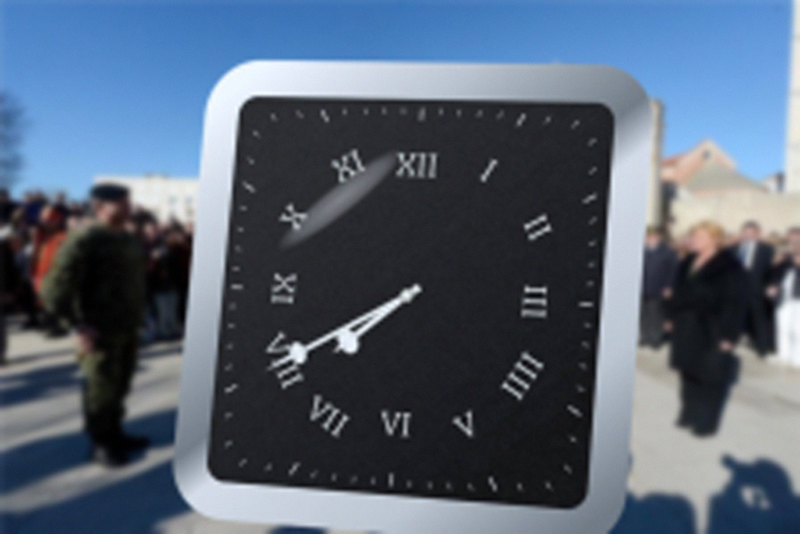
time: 7:40
